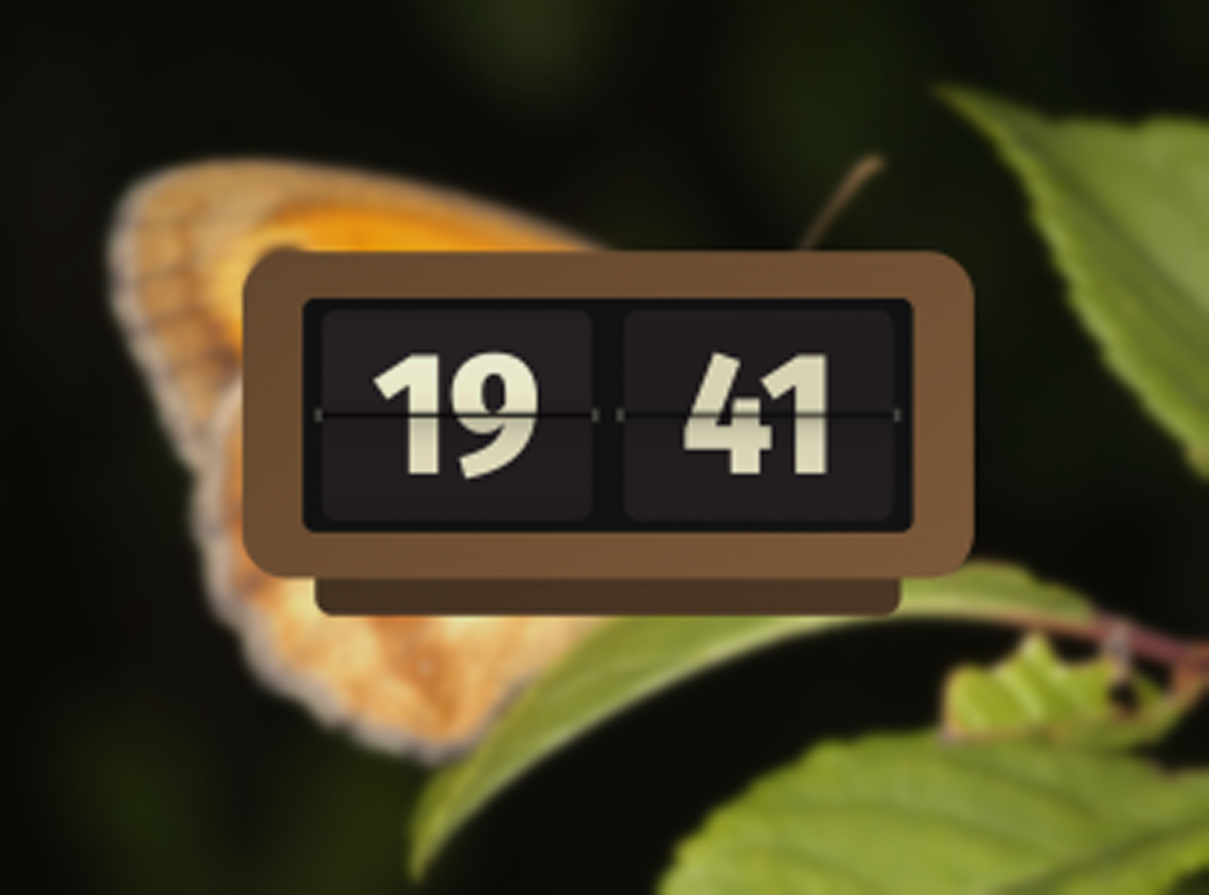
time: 19:41
